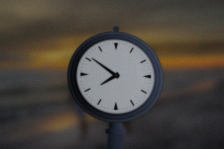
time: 7:51
